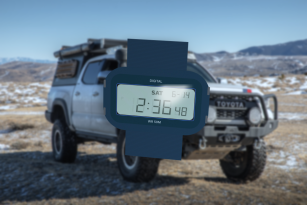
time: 2:36:48
